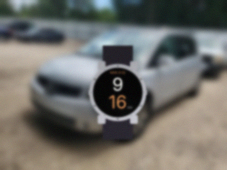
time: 9:16
